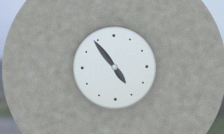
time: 4:54
